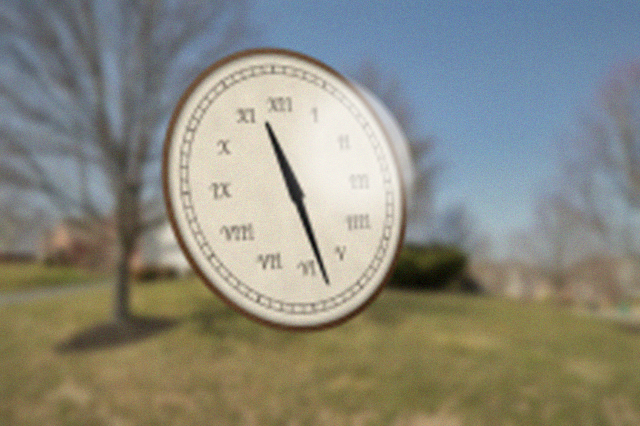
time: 11:28
